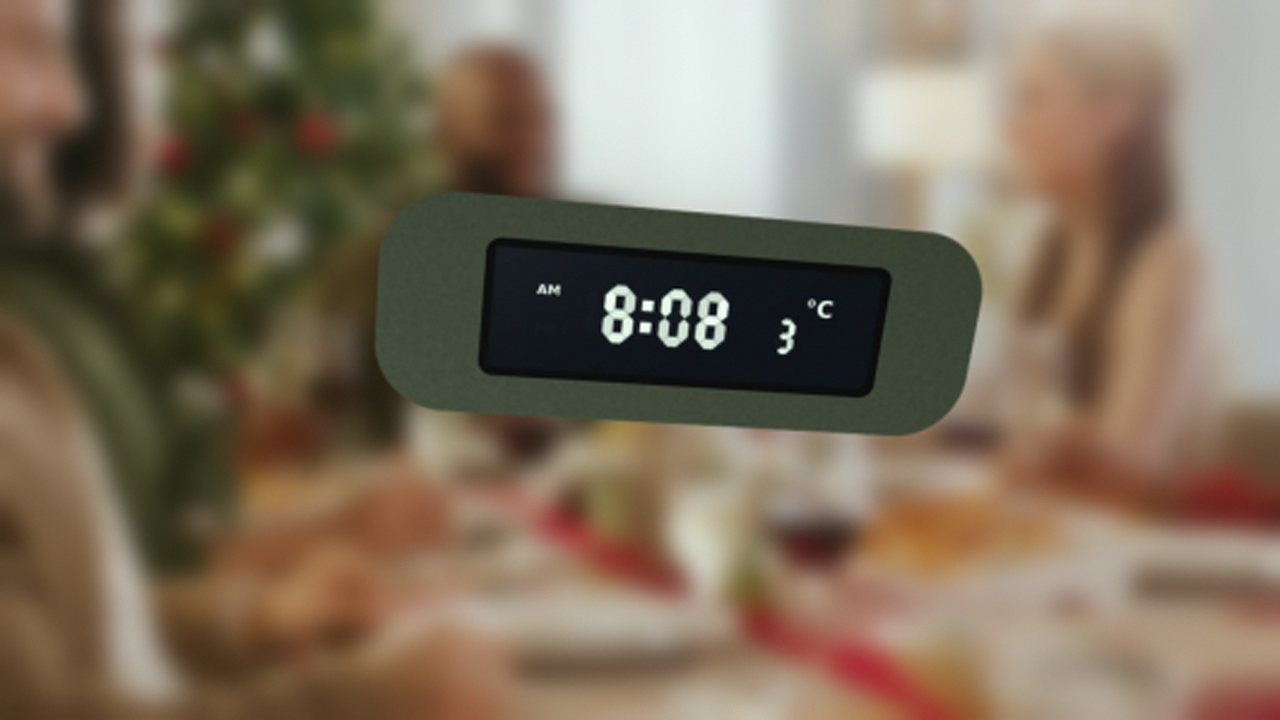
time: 8:08
